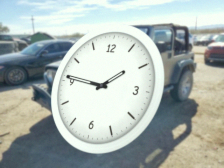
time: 1:46
